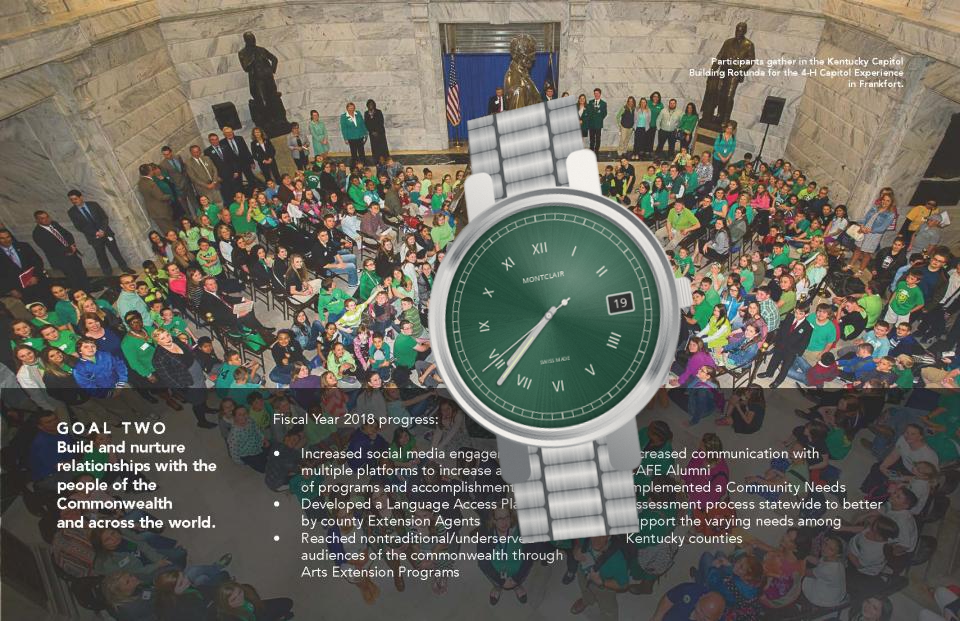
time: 7:37:40
